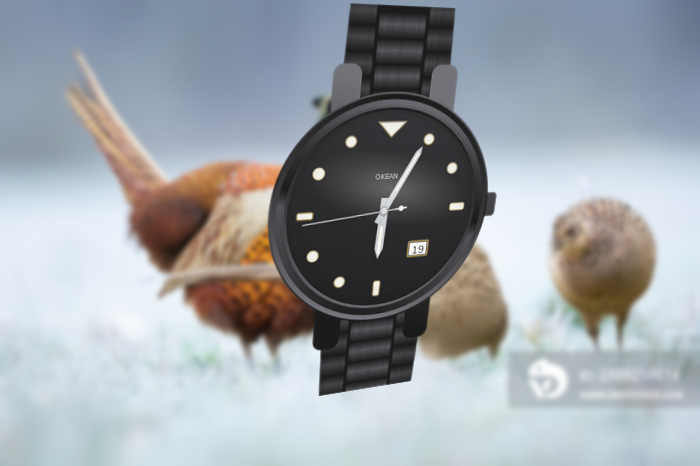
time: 6:04:44
